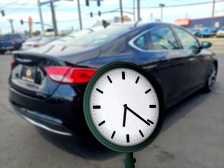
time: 6:21
